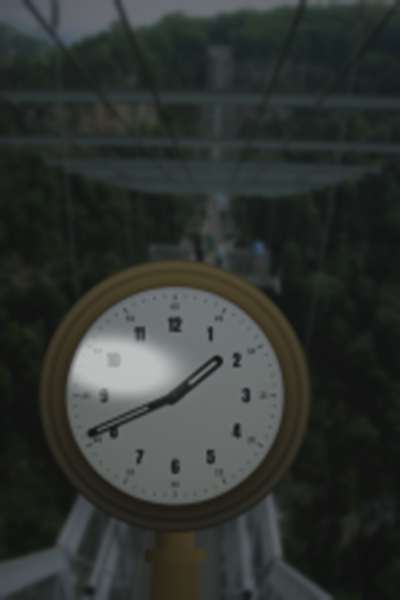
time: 1:41
